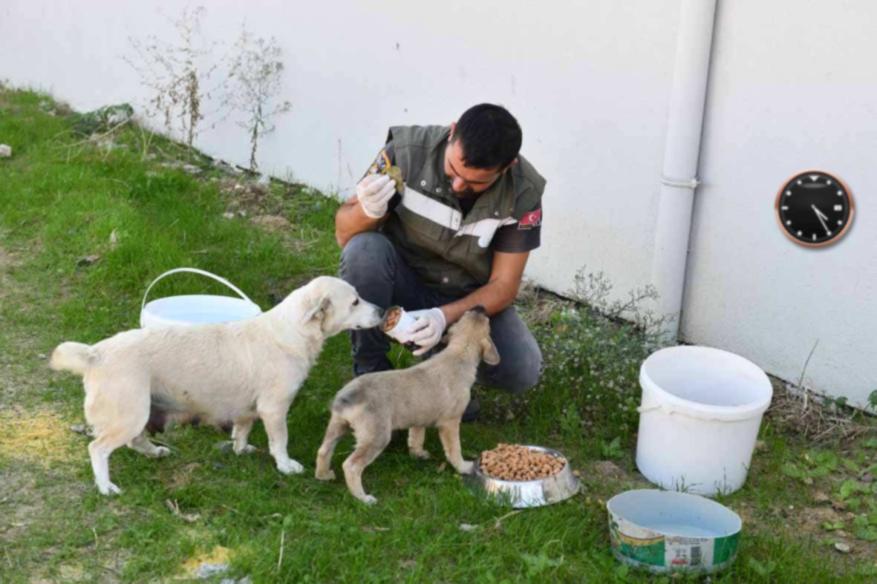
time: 4:25
